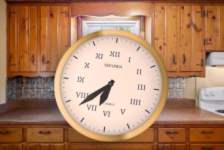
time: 6:38
